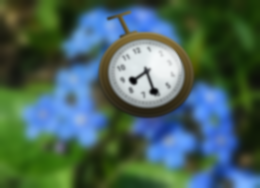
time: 8:31
